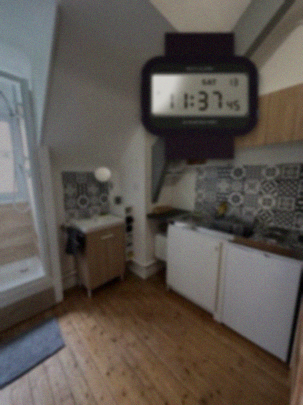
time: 11:37
